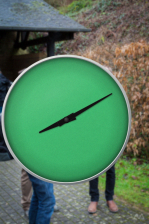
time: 8:10
